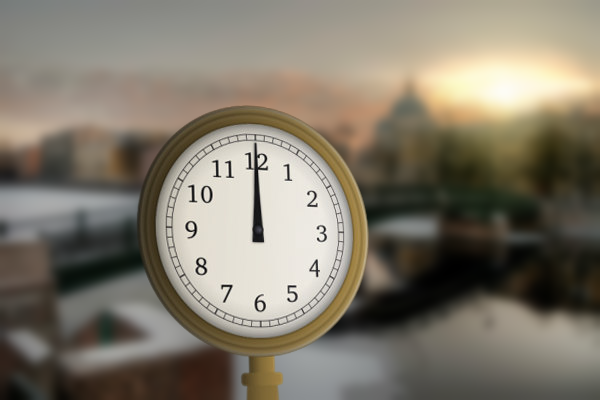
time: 12:00
